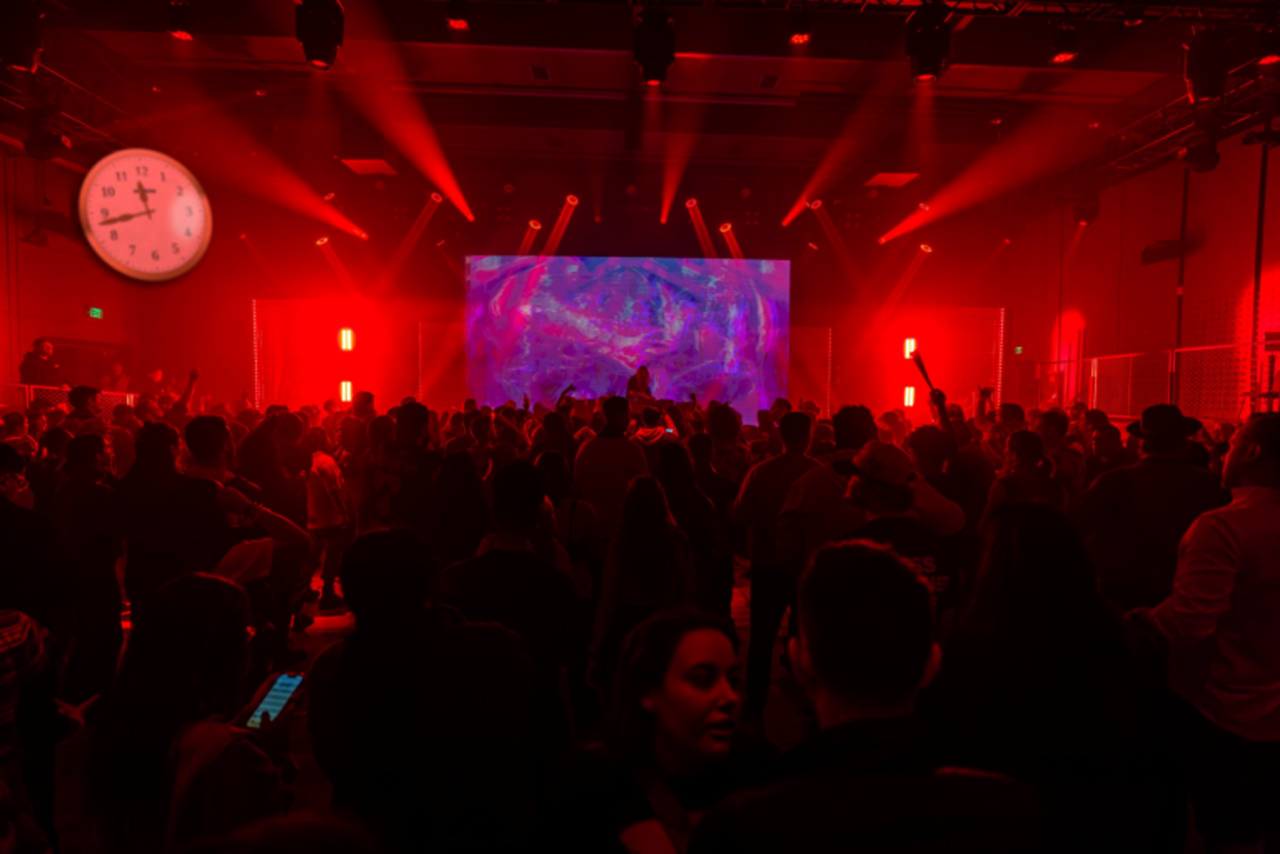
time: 11:43
